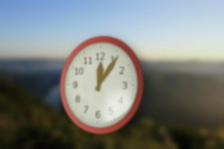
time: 12:06
